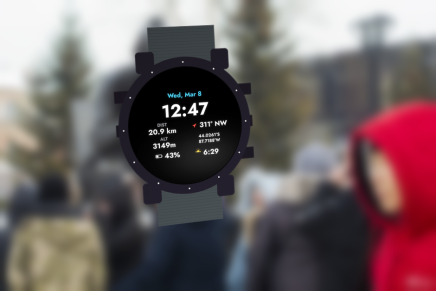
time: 12:47
